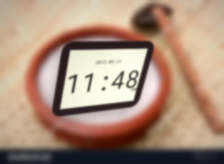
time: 11:48
